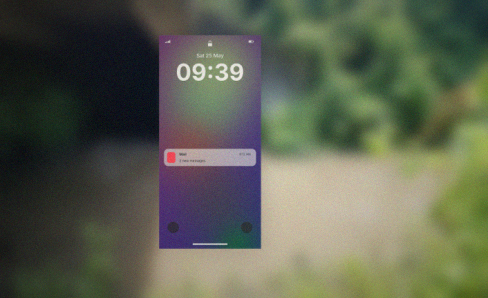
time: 9:39
